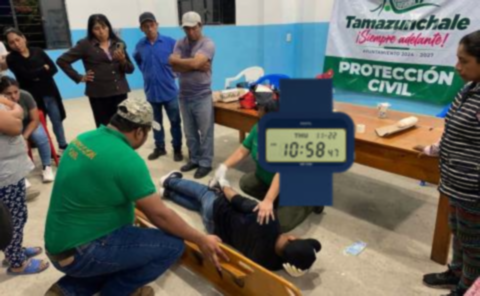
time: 10:58
